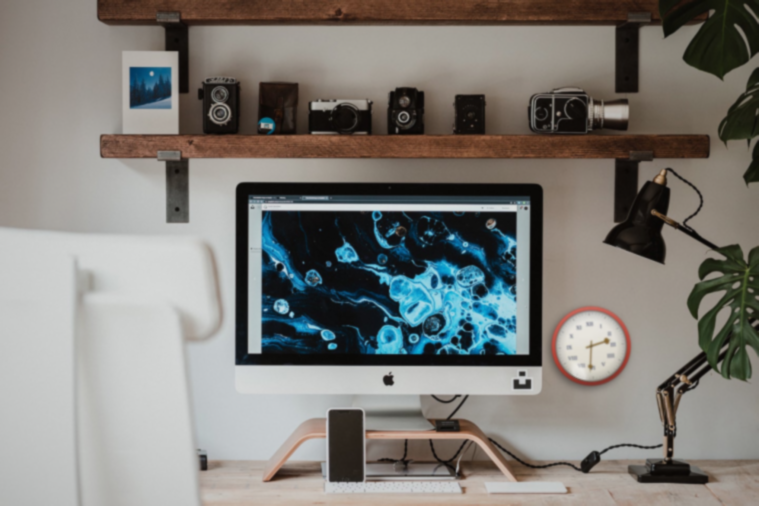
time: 2:31
